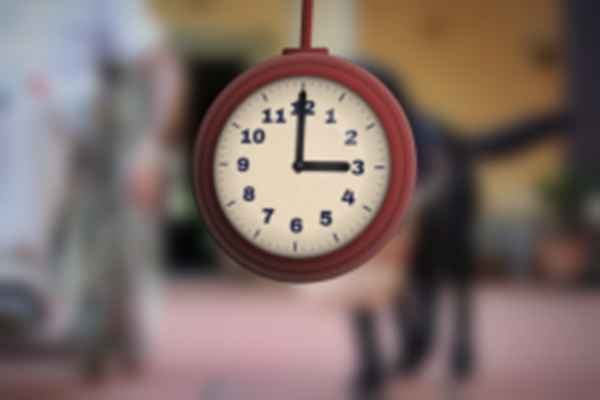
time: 3:00
